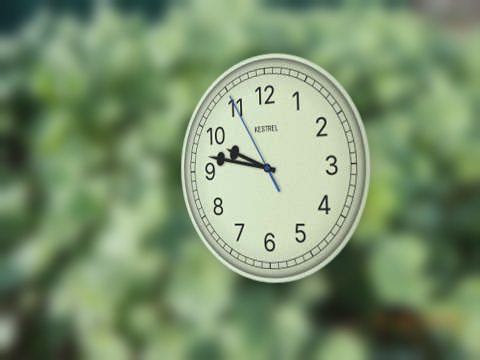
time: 9:46:55
